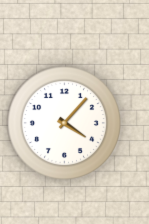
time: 4:07
